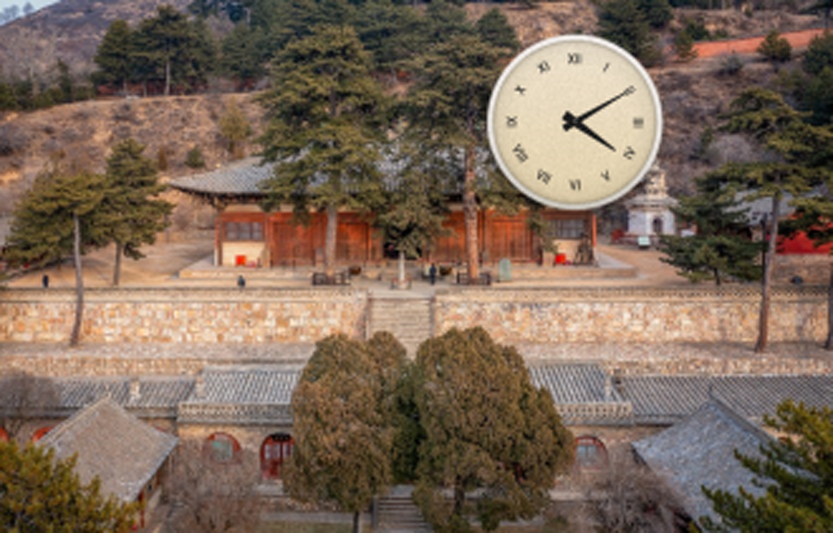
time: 4:10
